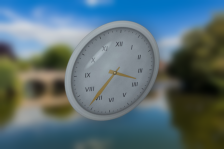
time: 3:36
